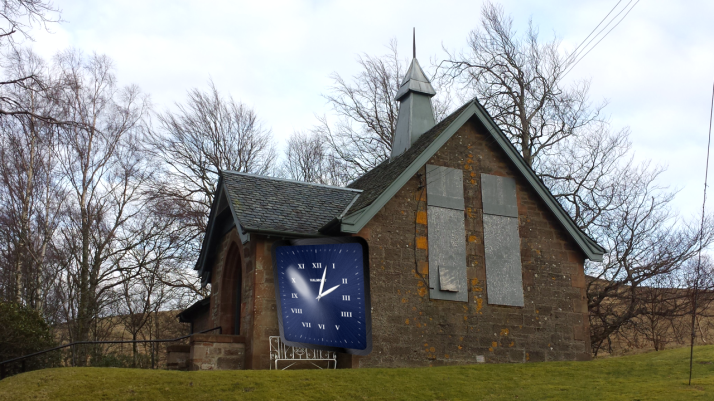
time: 2:03
